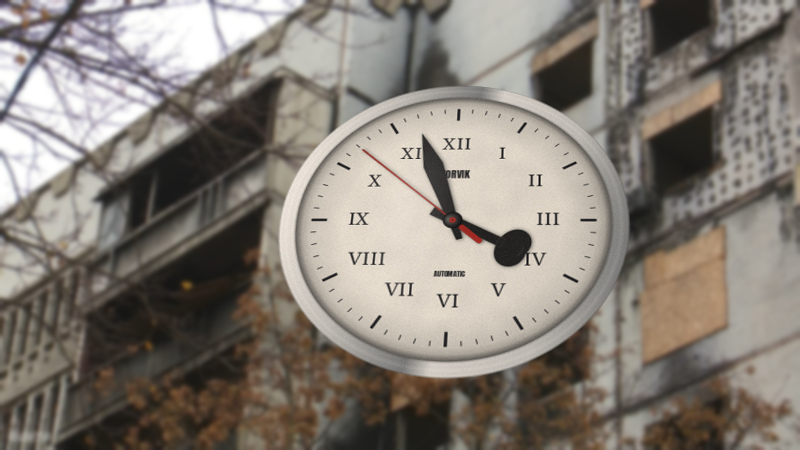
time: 3:56:52
